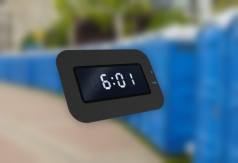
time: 6:01
